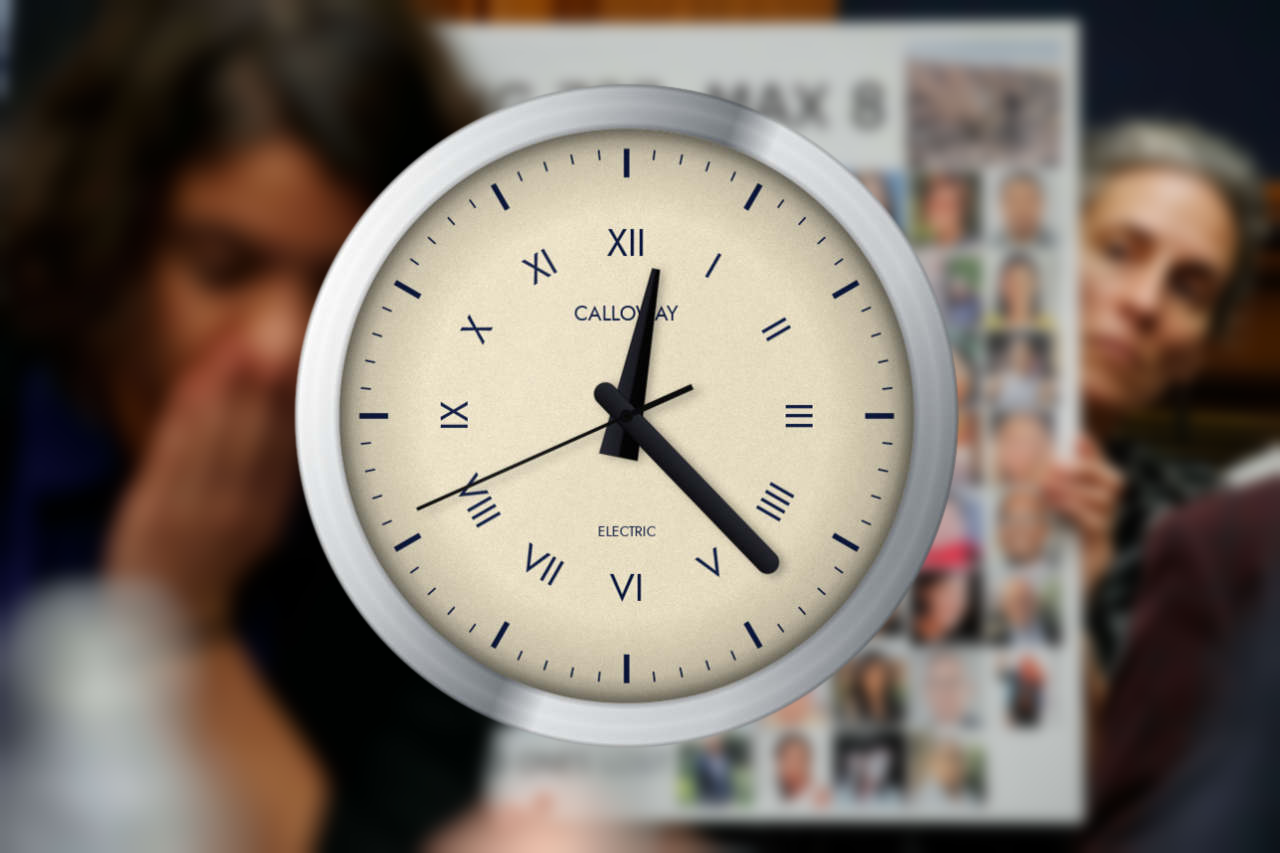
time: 12:22:41
